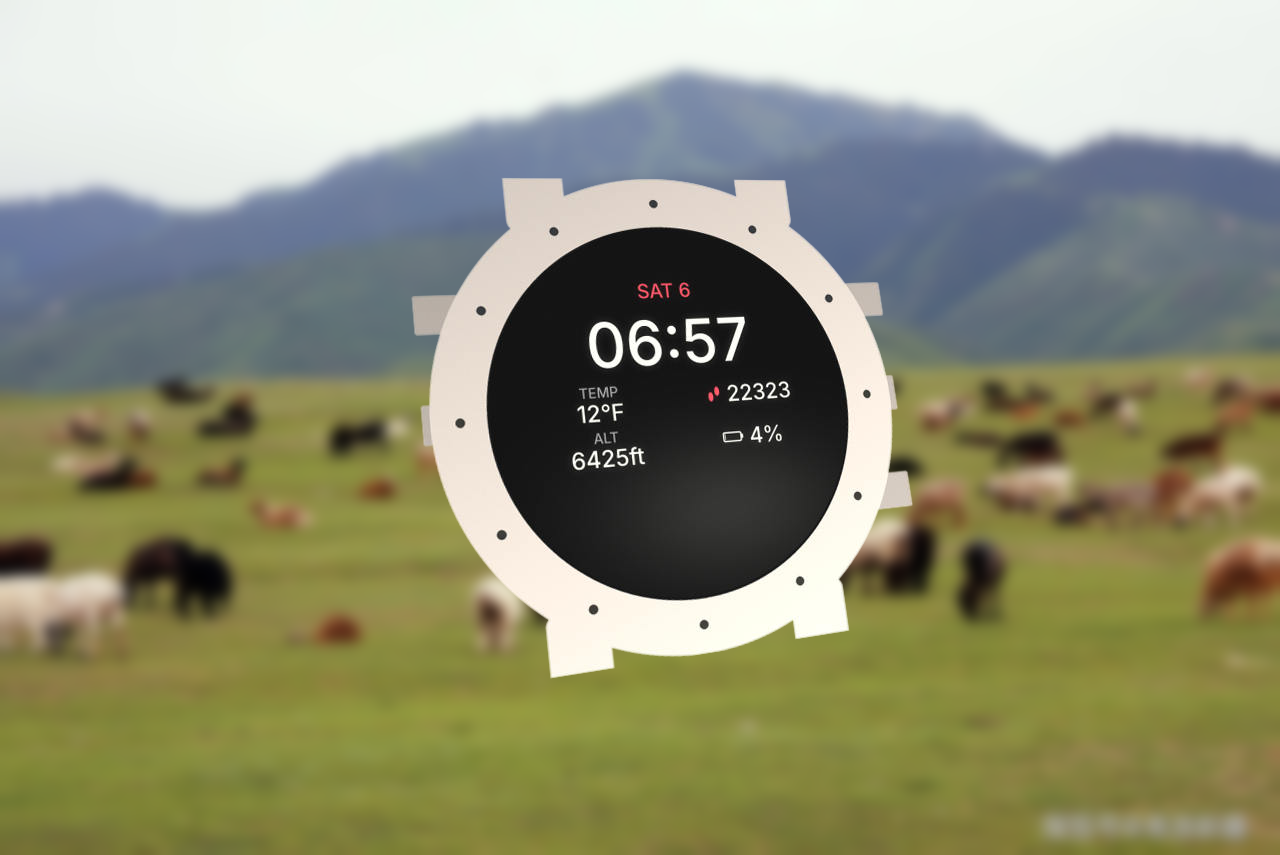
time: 6:57
